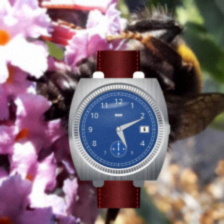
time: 5:11
